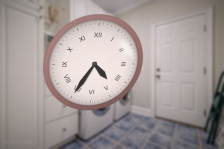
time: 4:35
